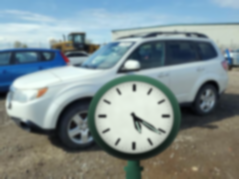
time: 5:21
